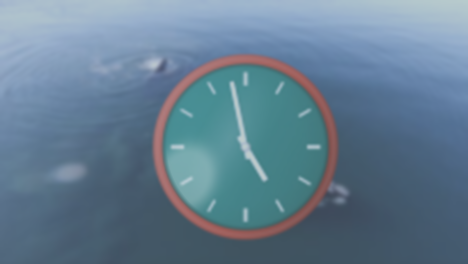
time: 4:58
